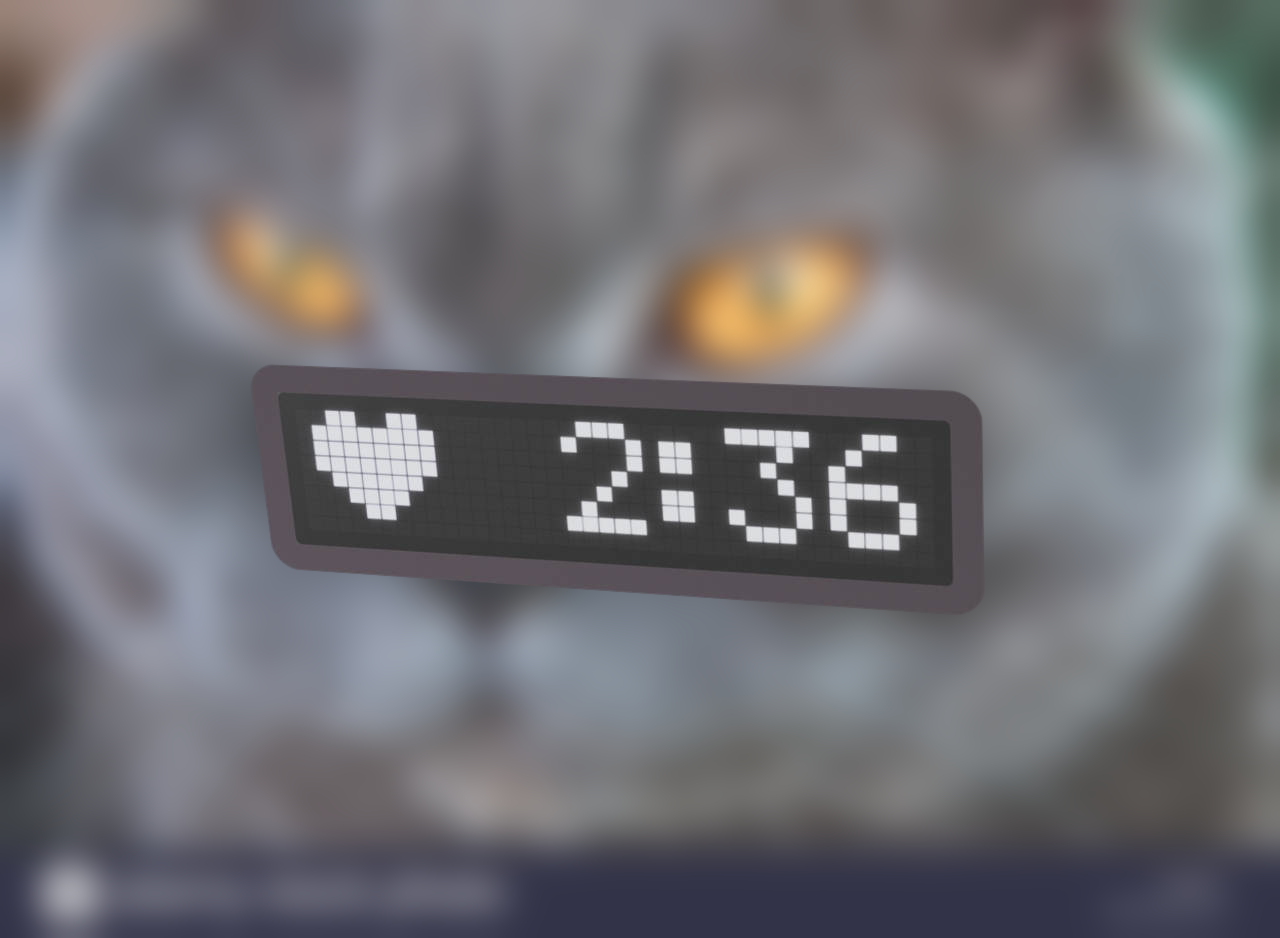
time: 2:36
